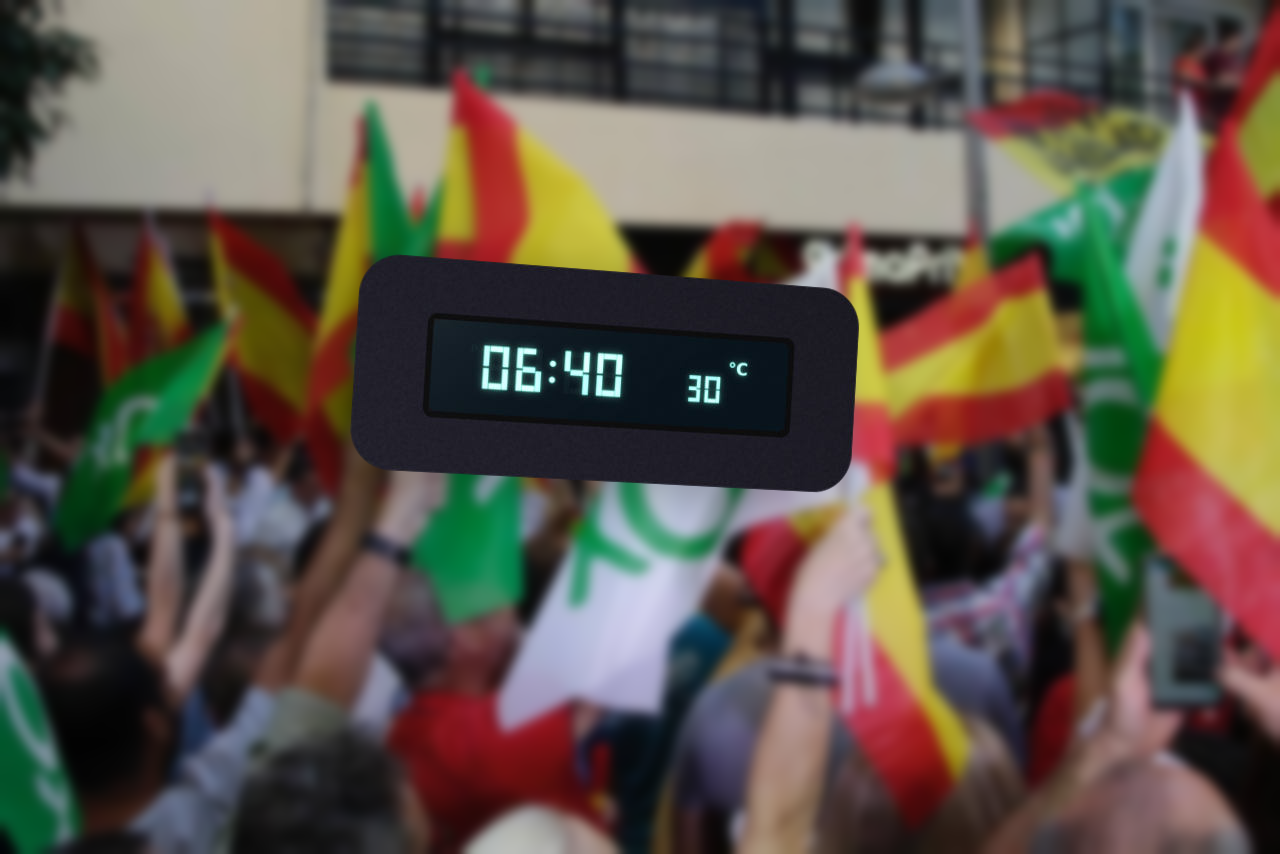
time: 6:40
